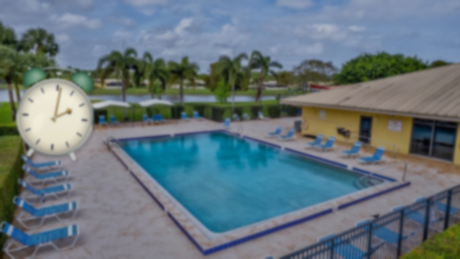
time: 2:01
